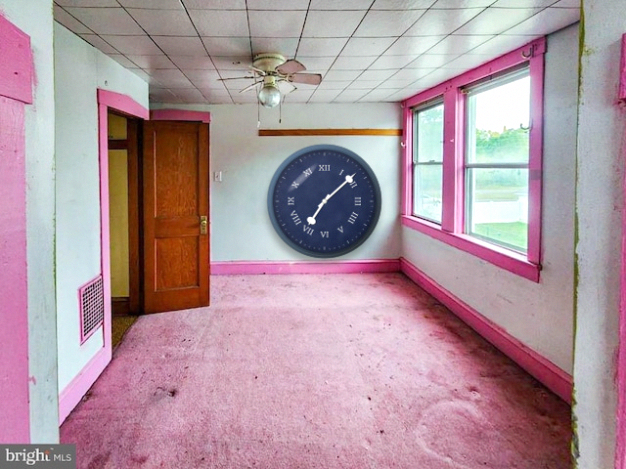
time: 7:08
